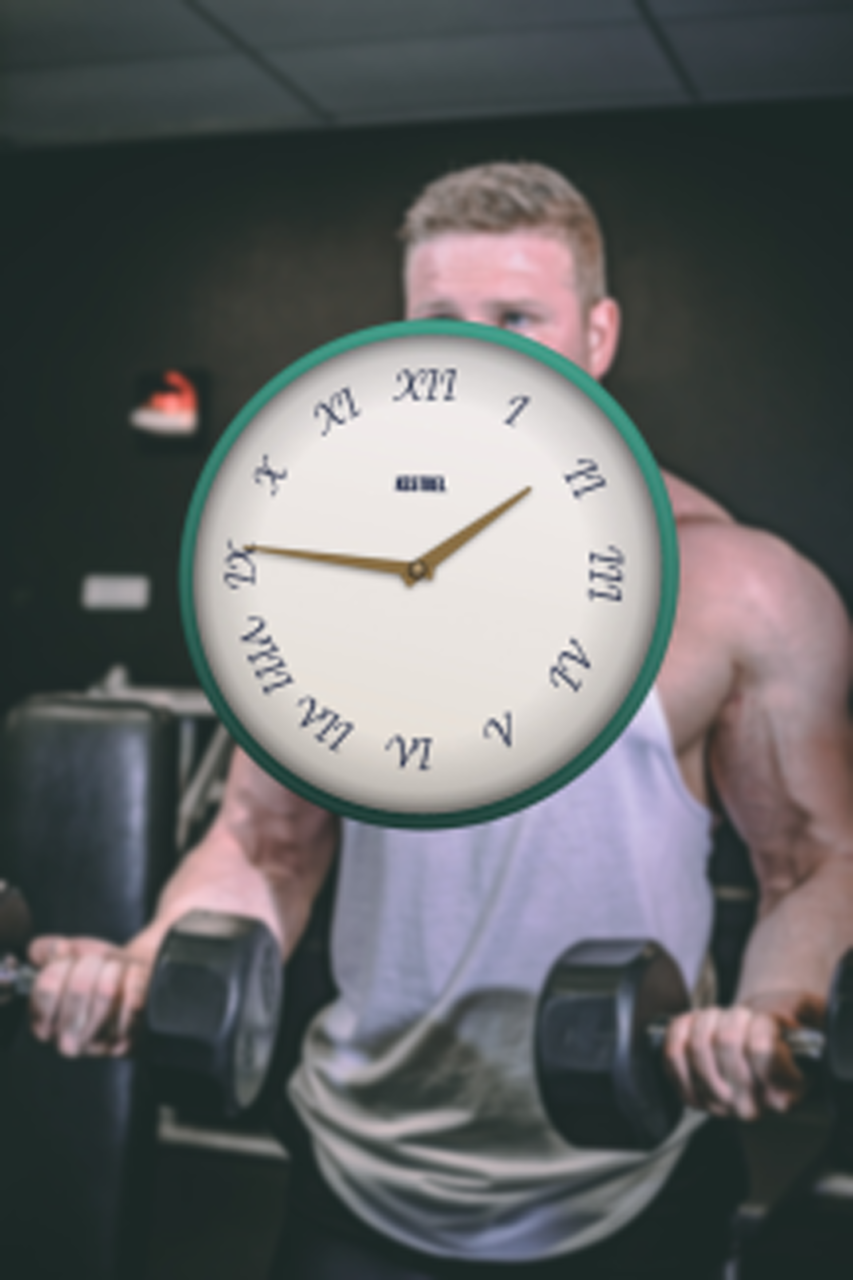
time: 1:46
